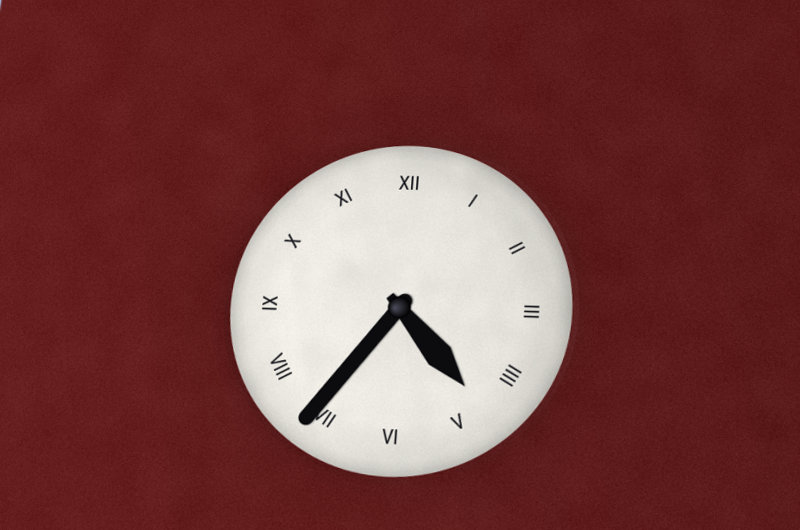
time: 4:36
